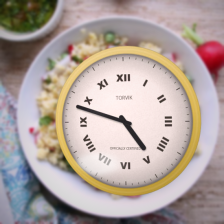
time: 4:48
